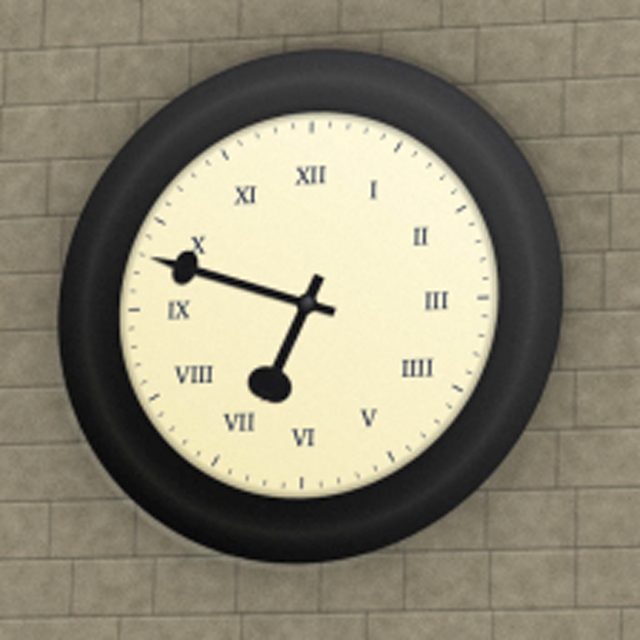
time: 6:48
